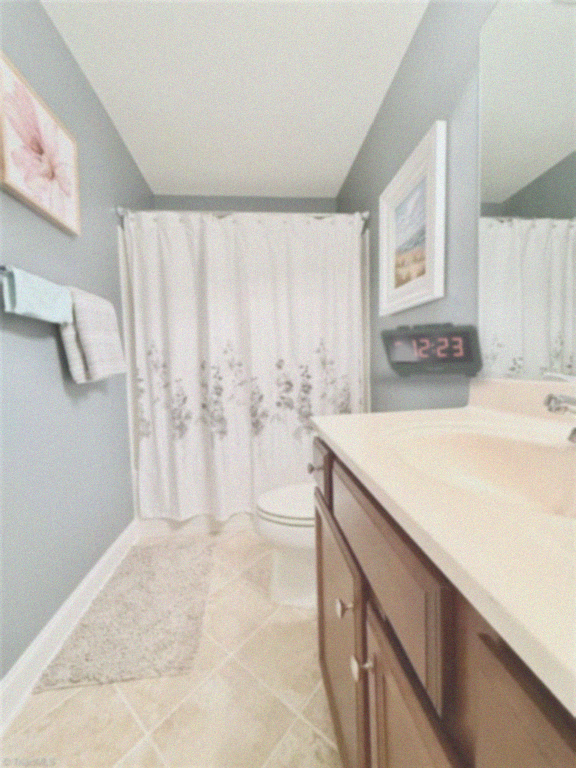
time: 12:23
